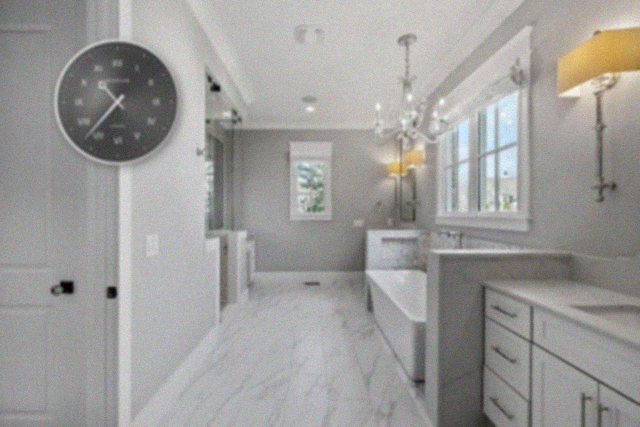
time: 10:37
